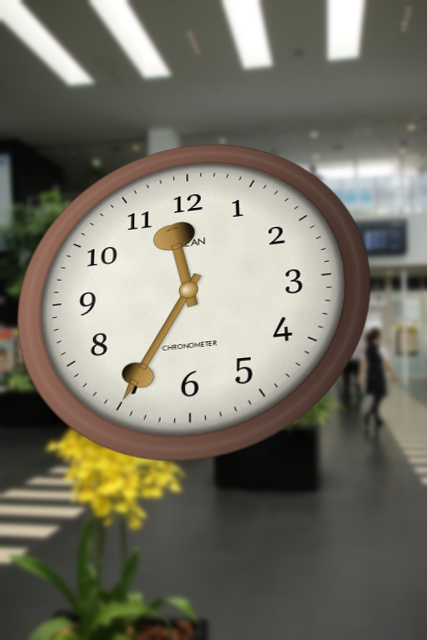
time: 11:35
